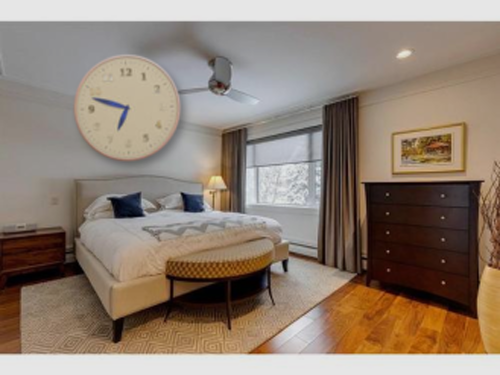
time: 6:48
